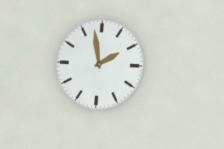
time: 1:58
